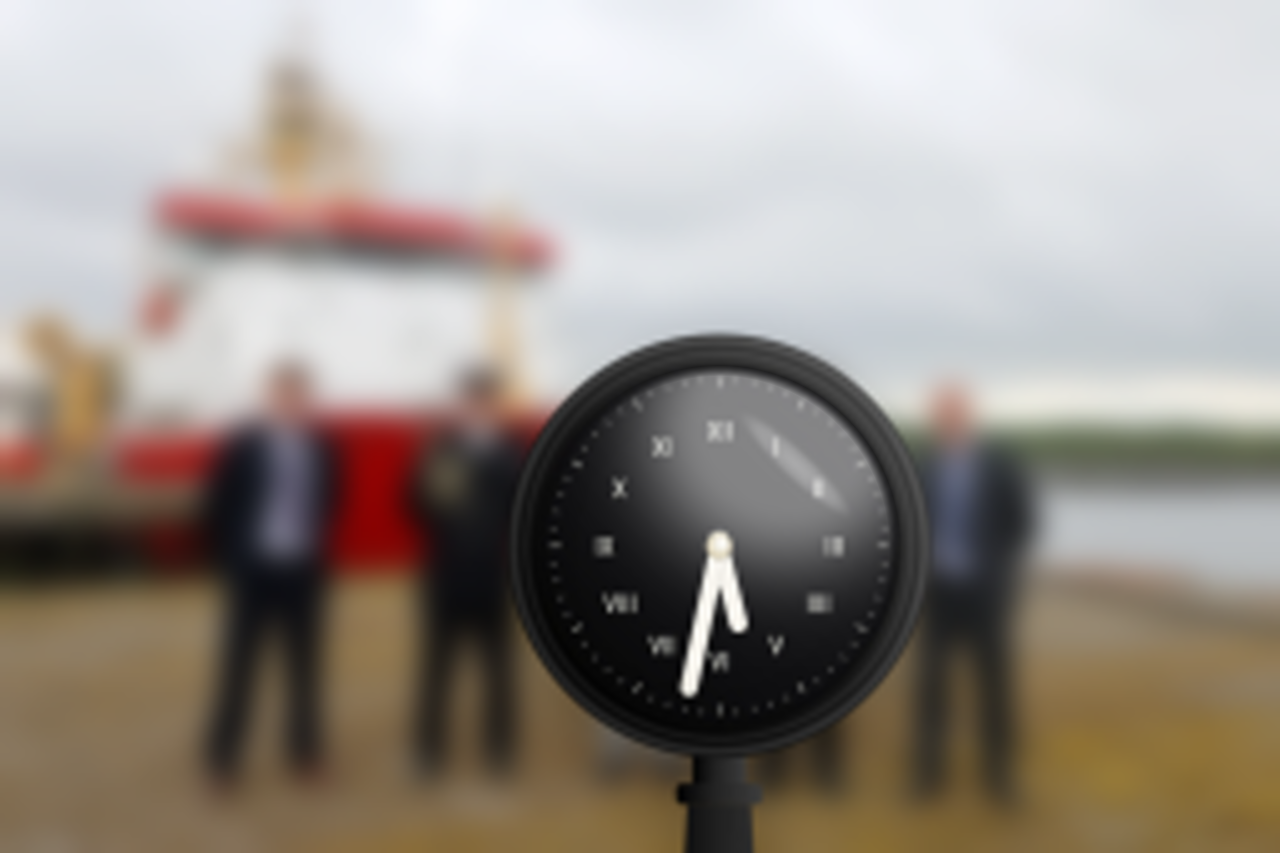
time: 5:32
